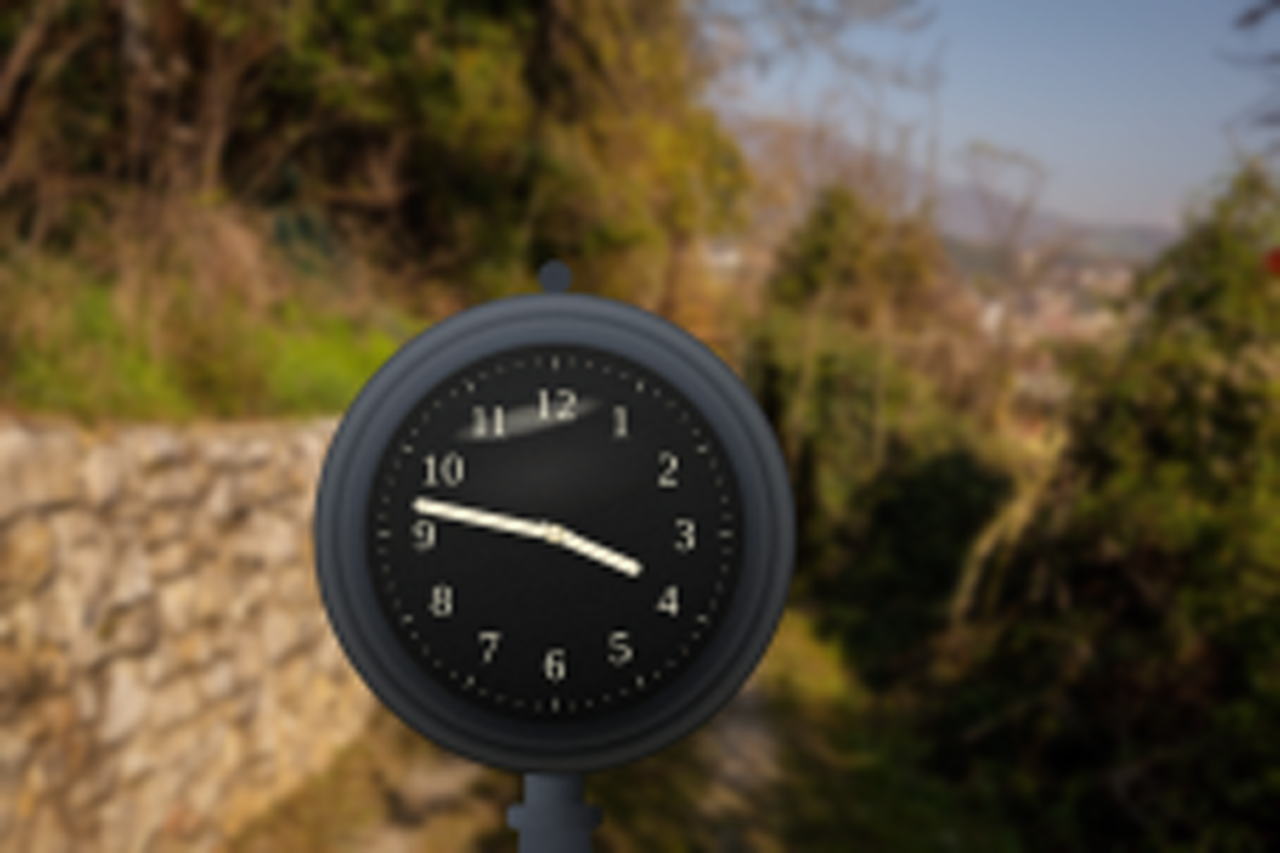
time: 3:47
